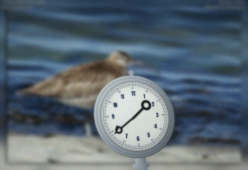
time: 1:39
